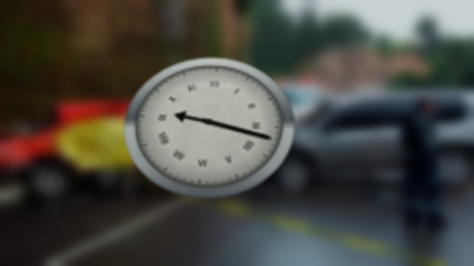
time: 9:17
